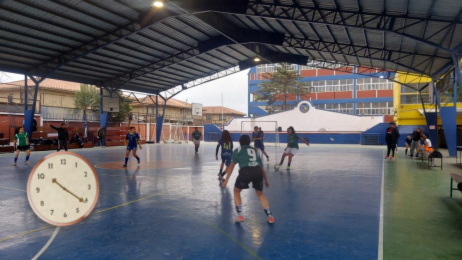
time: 10:21
